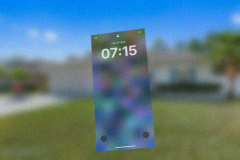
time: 7:15
